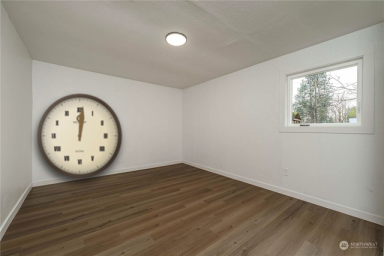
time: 12:01
